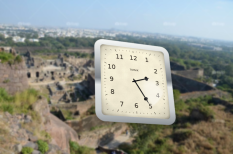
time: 2:25
